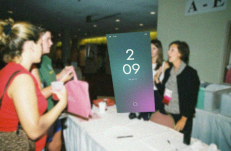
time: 2:09
